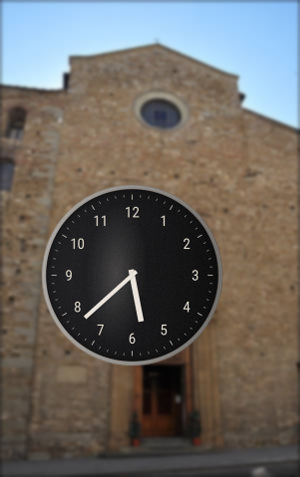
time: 5:38
